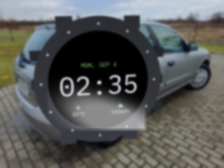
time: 2:35
